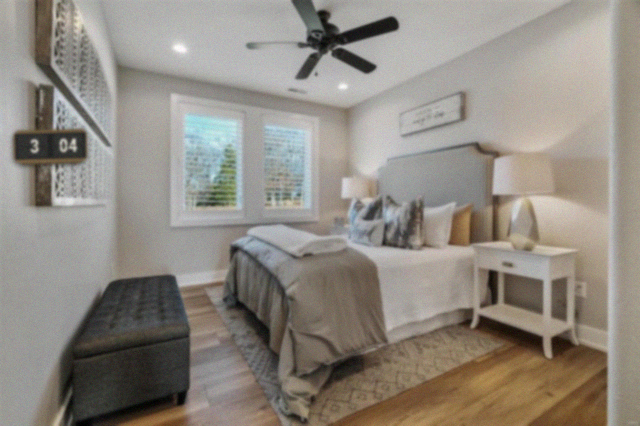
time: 3:04
